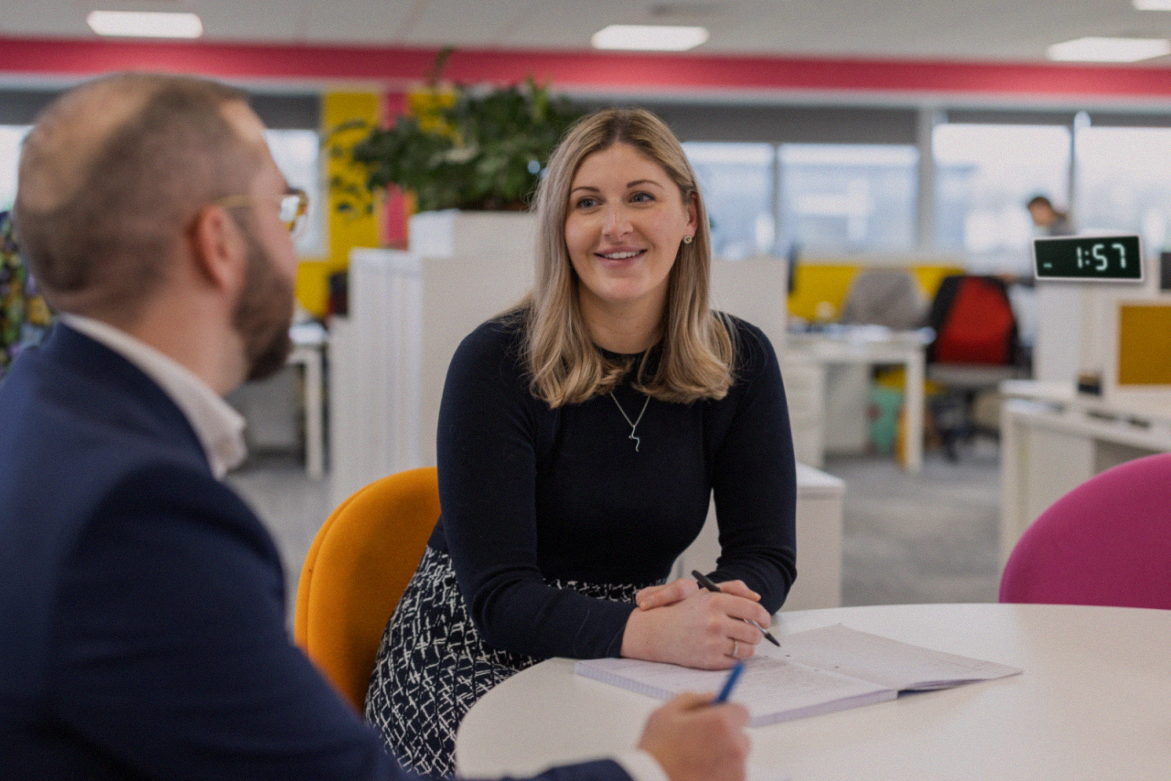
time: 1:57
